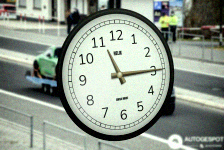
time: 11:15
